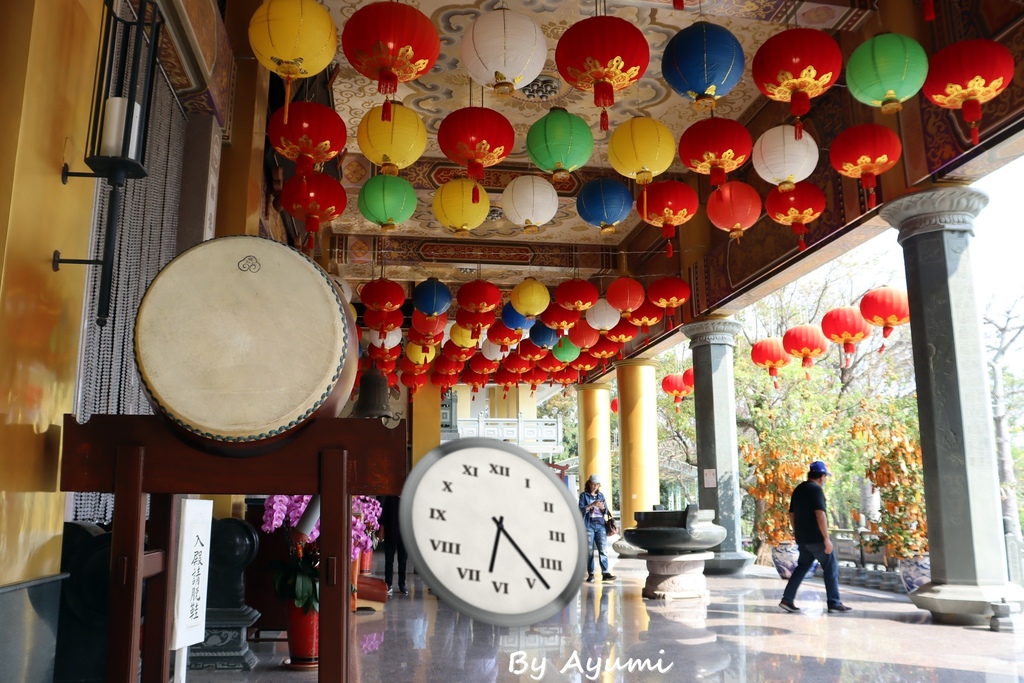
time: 6:23
